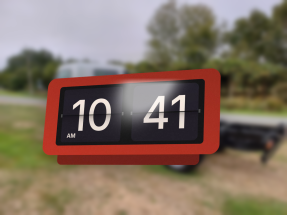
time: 10:41
